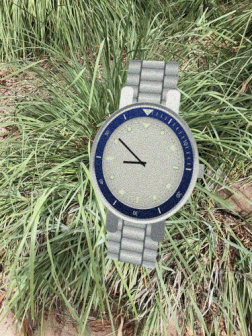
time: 8:51
